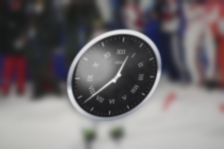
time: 12:38
